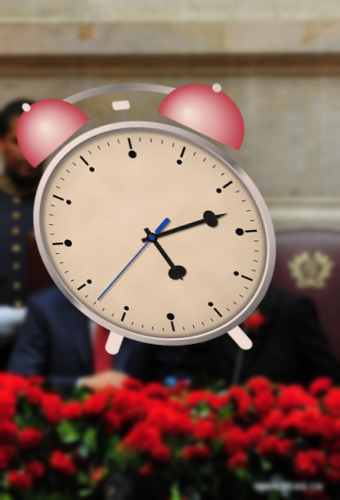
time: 5:12:38
